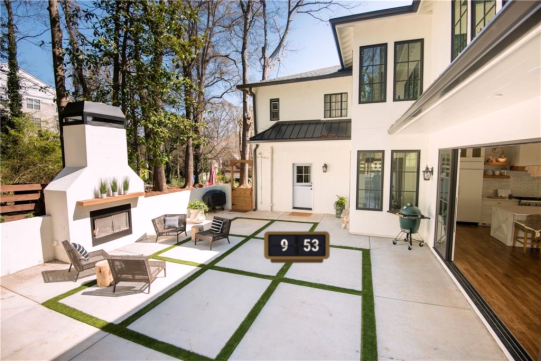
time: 9:53
